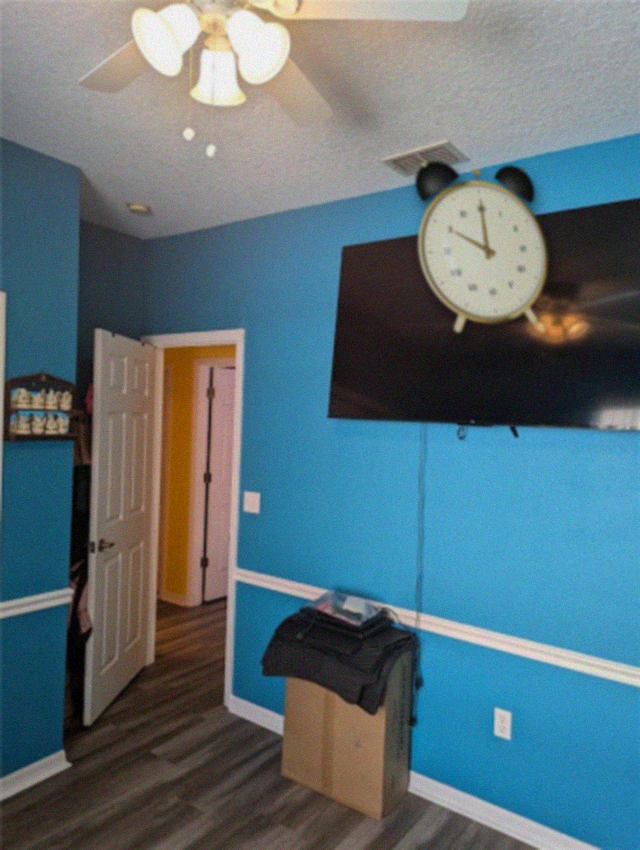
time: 10:00
